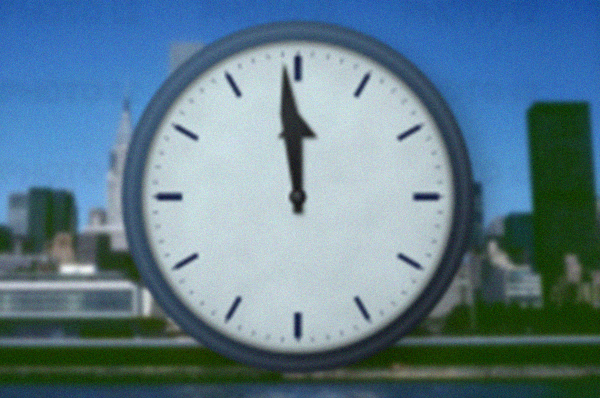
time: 11:59
